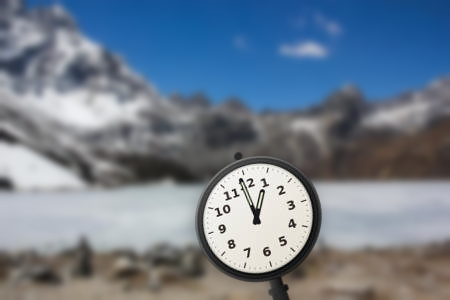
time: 12:59
